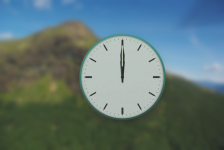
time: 12:00
